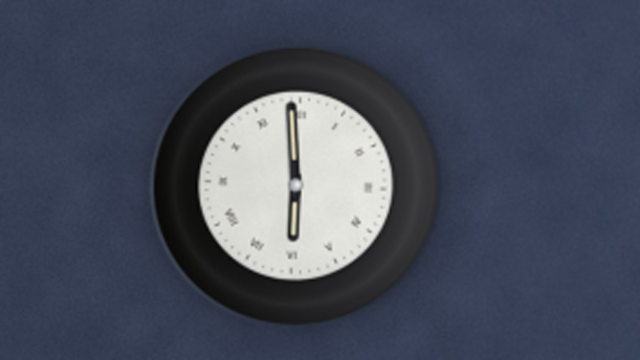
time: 5:59
